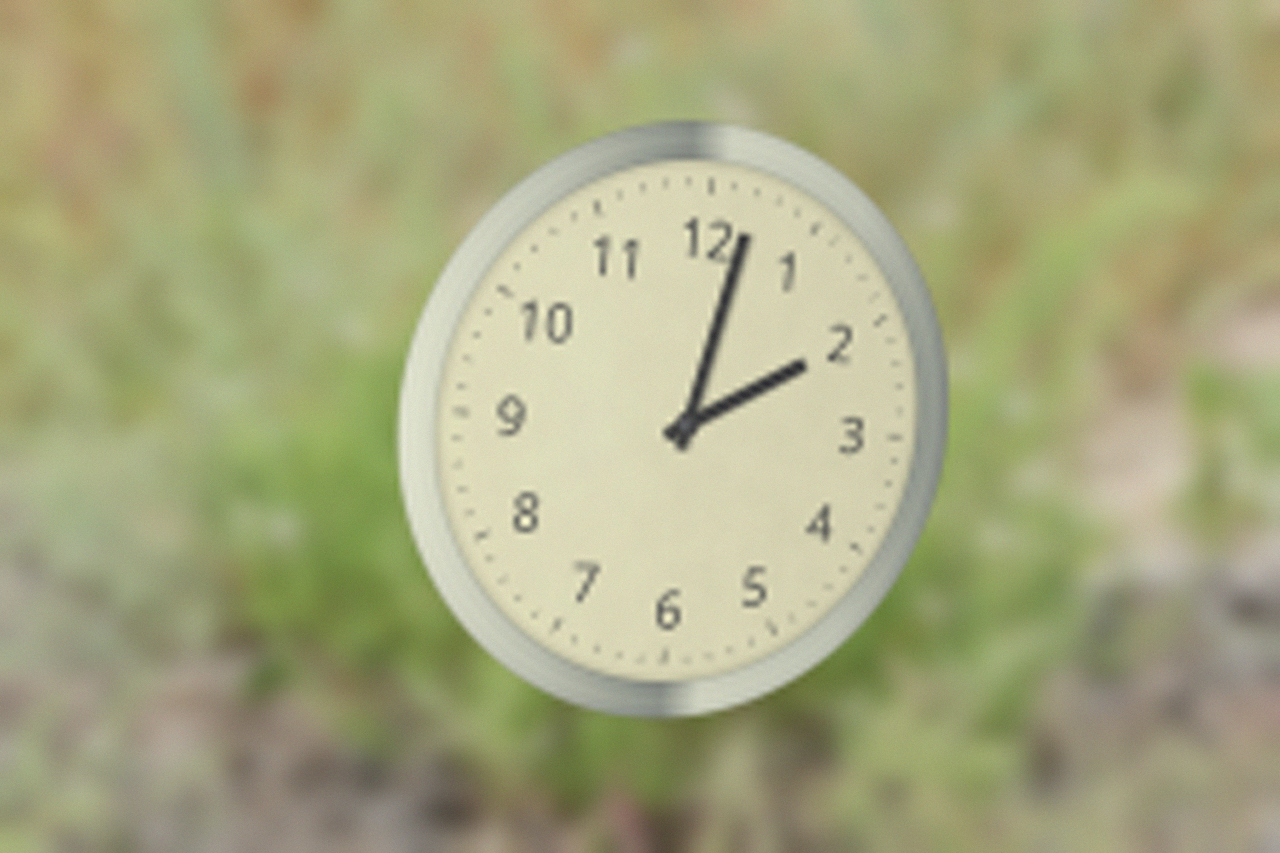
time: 2:02
